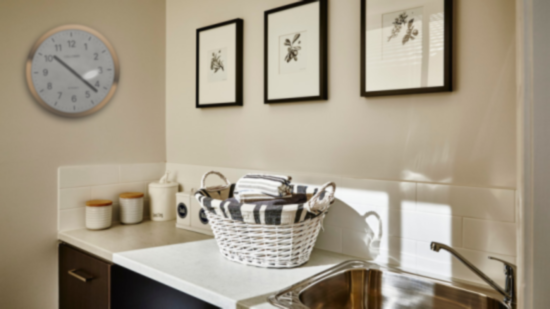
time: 10:22
